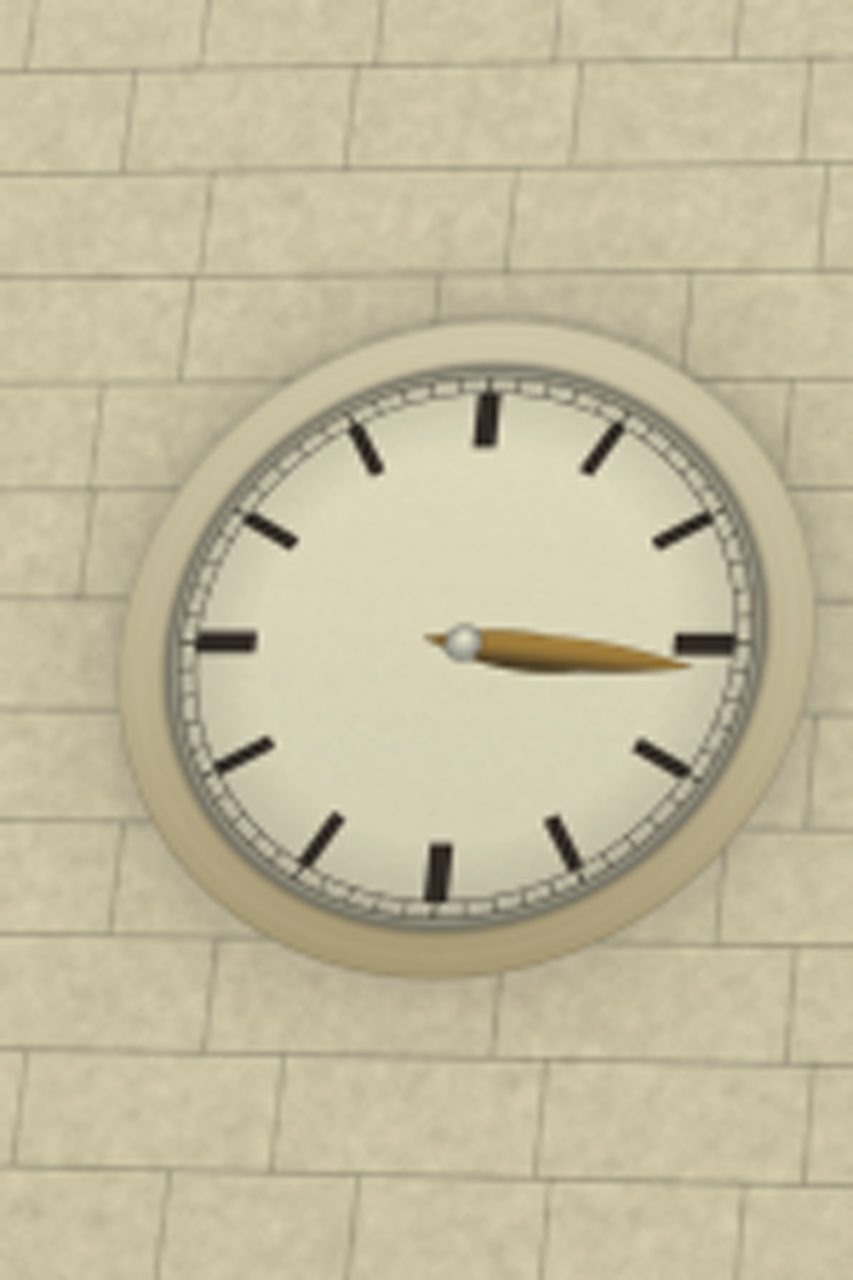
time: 3:16
